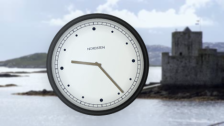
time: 9:24
